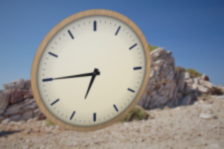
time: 6:45
